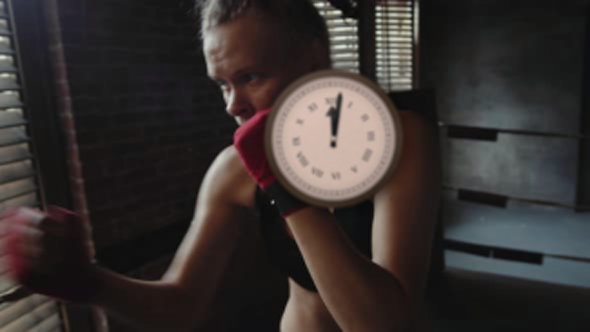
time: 12:02
